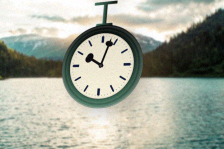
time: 10:03
